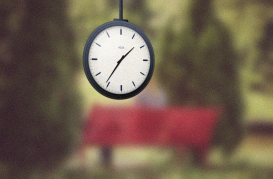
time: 1:36
